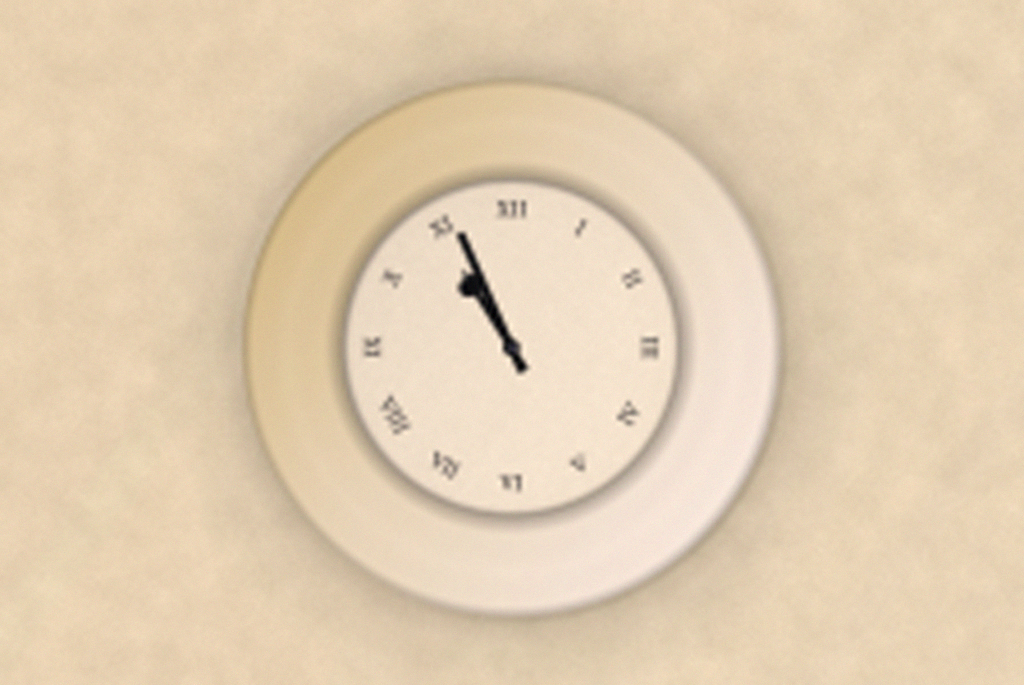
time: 10:56
